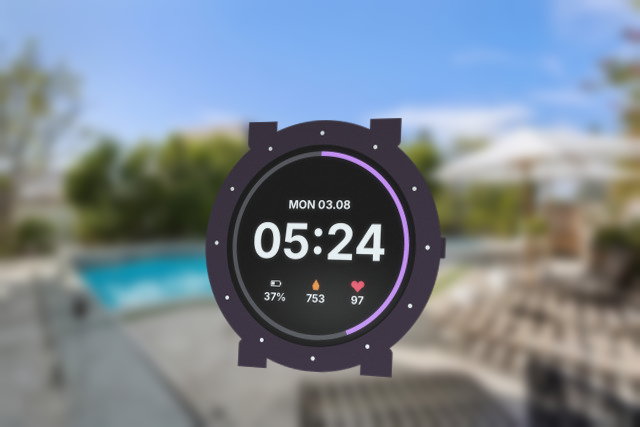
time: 5:24
